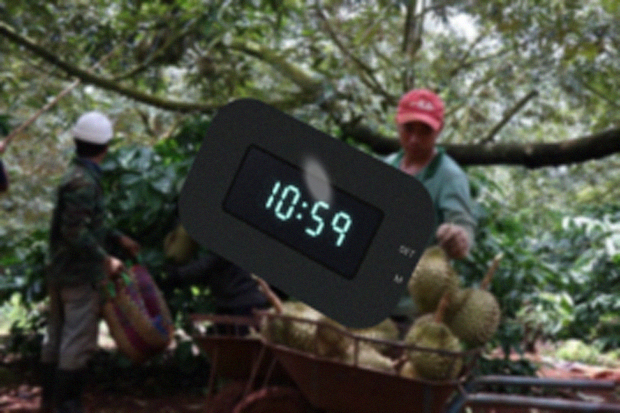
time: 10:59
